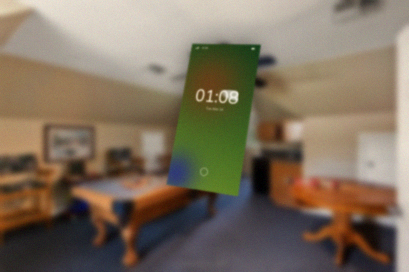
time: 1:08
